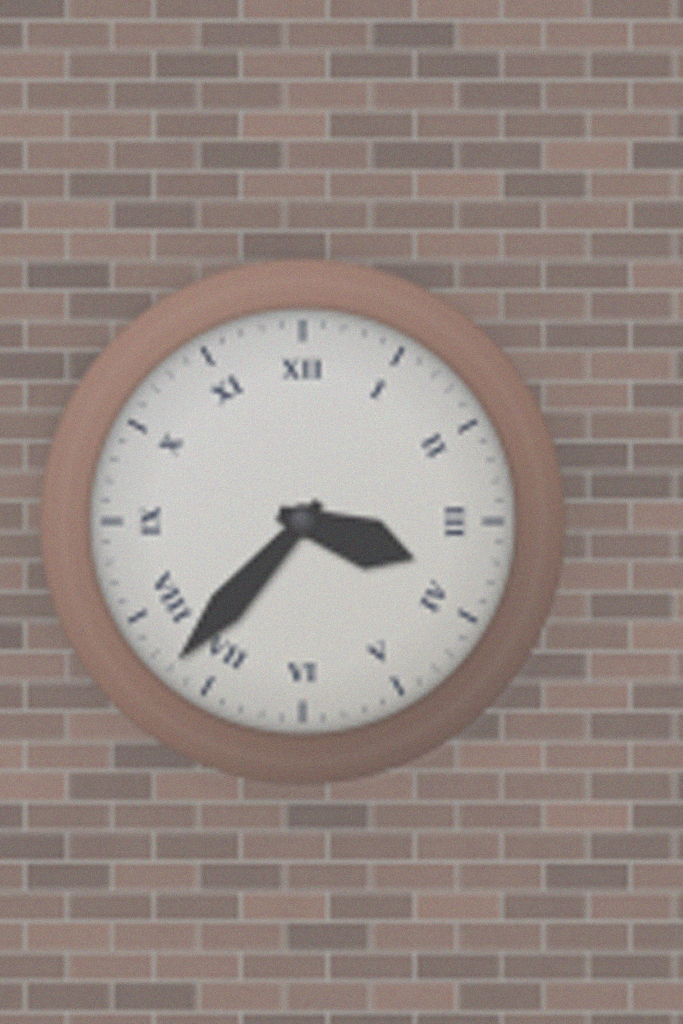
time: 3:37
